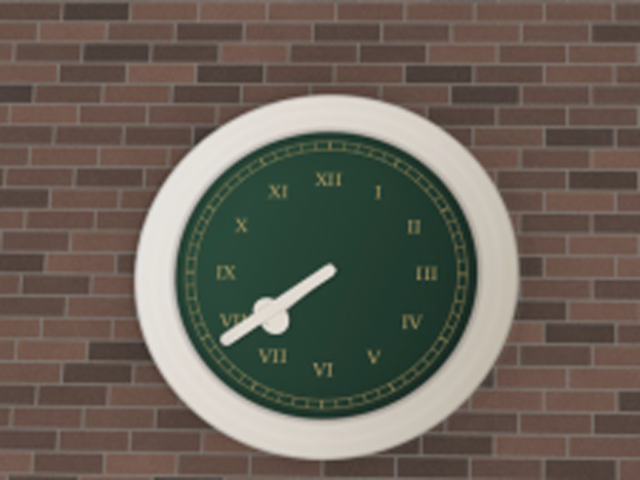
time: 7:39
